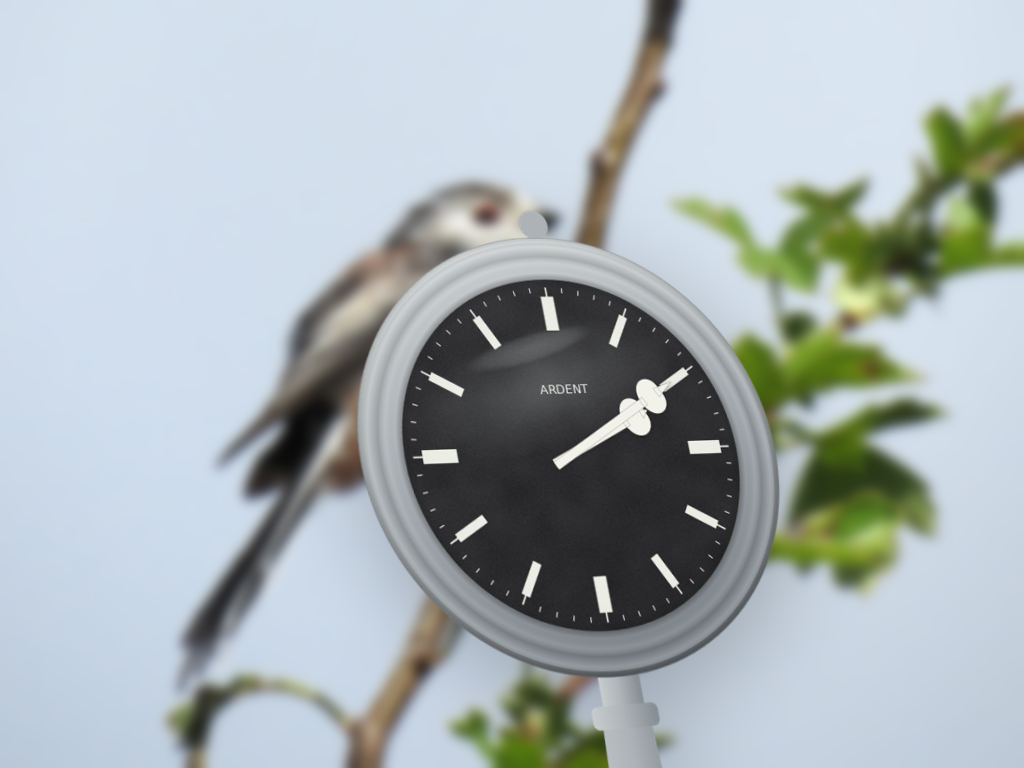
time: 2:10
